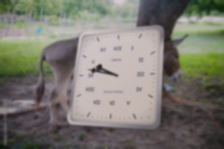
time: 9:47
